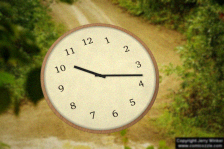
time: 10:18
